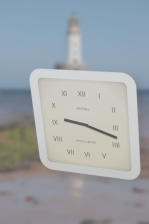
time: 9:18
